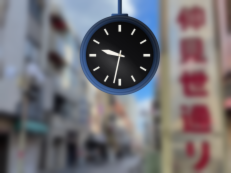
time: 9:32
